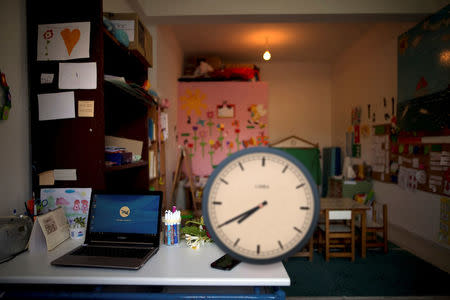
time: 7:40
